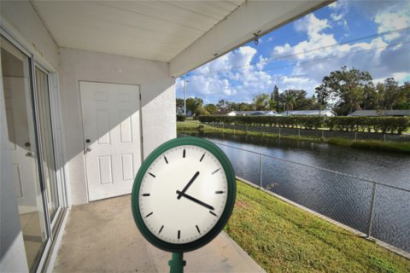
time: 1:19
